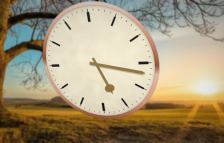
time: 5:17
